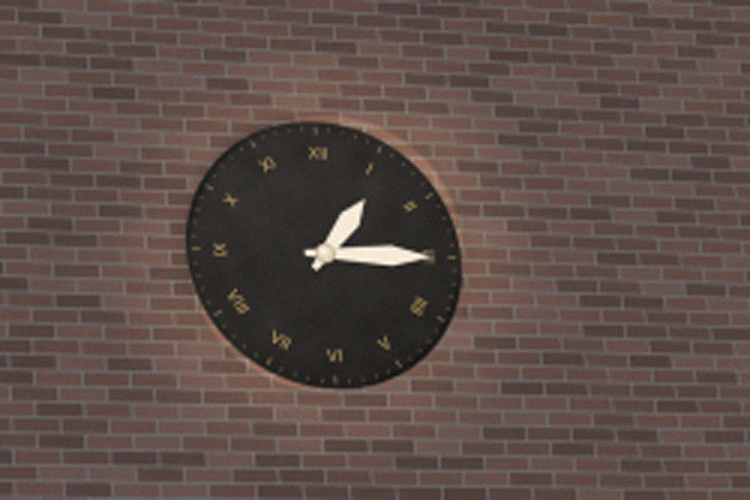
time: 1:15
